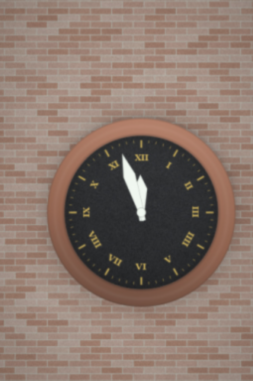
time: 11:57
